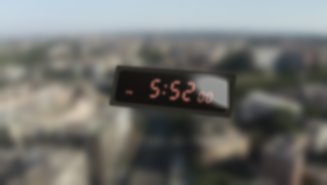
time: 5:52
